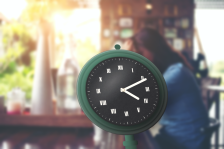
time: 4:11
